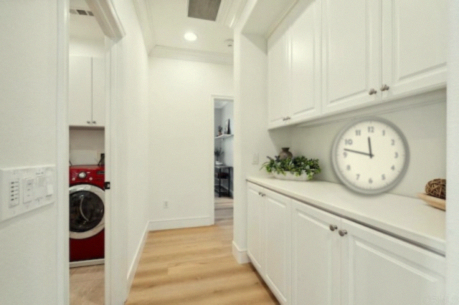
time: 11:47
